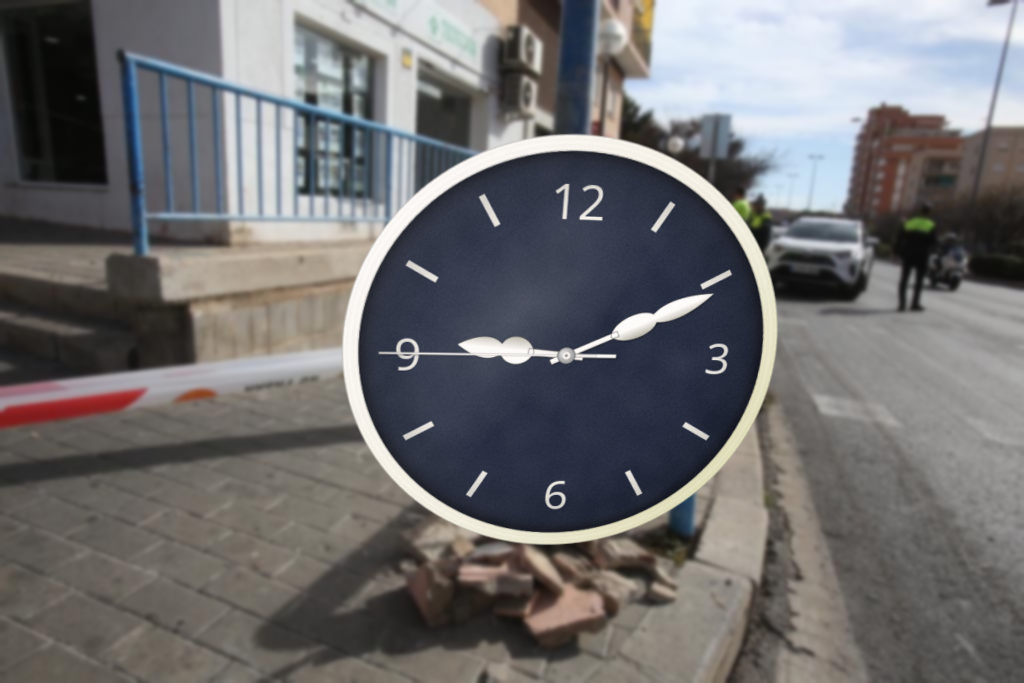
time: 9:10:45
